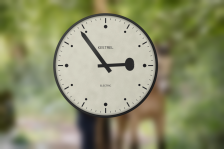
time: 2:54
